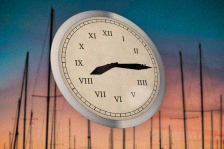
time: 8:15
